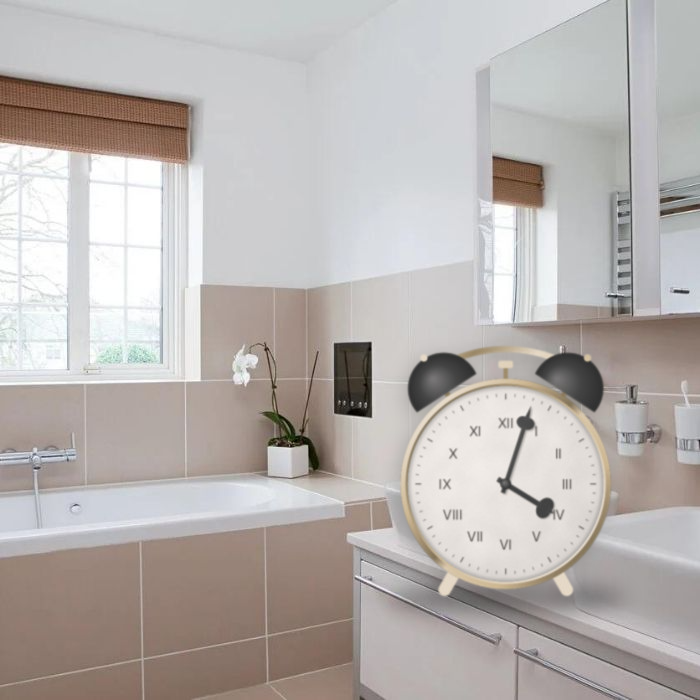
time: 4:03
